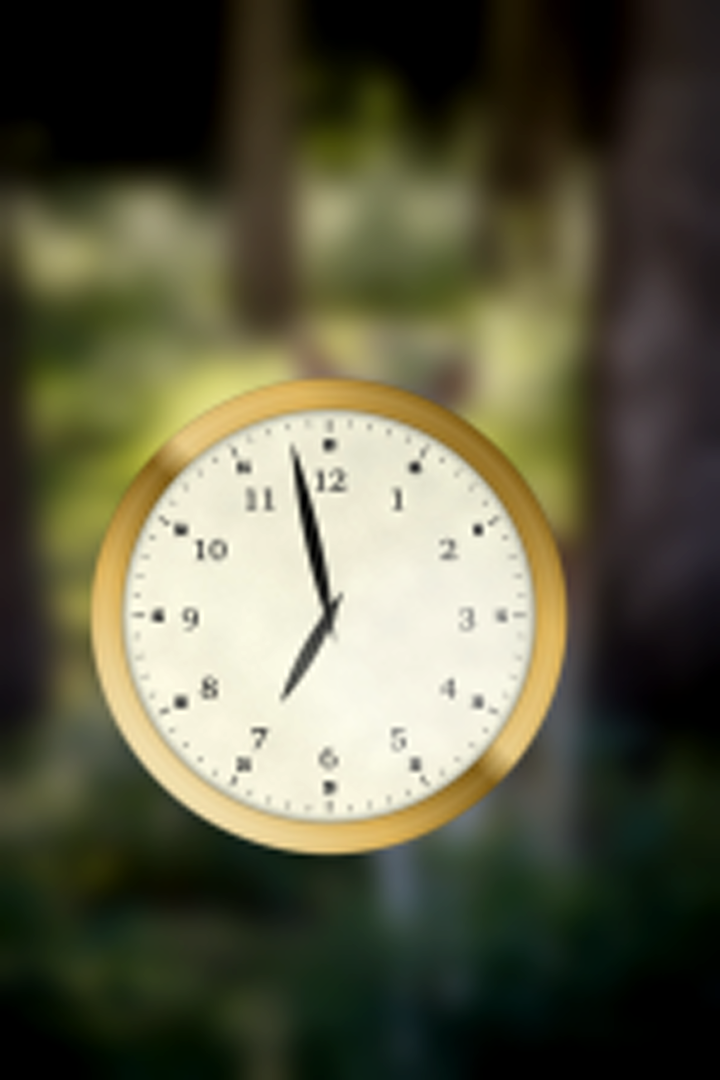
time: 6:58
